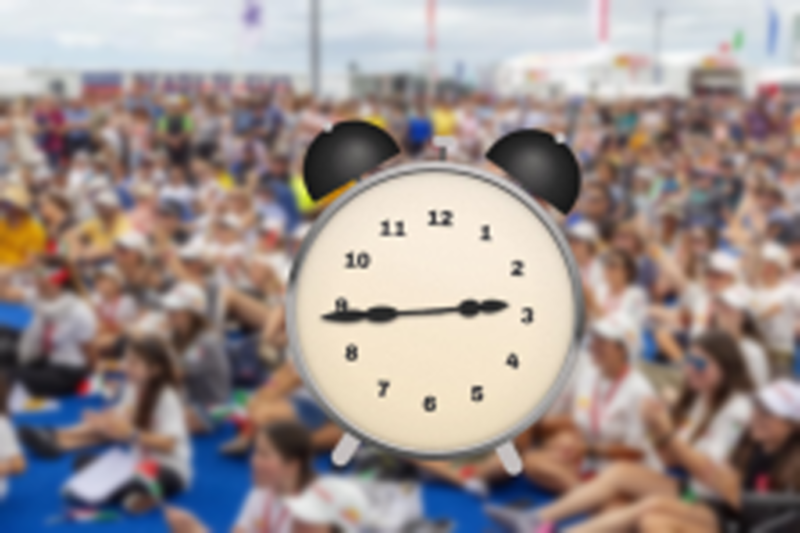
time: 2:44
